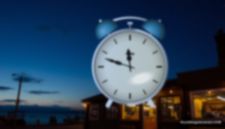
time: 11:48
